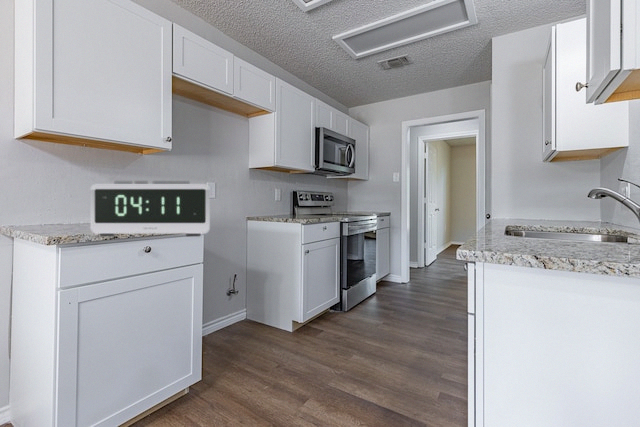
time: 4:11
